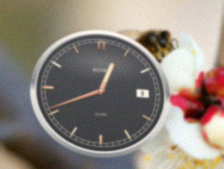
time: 12:41
